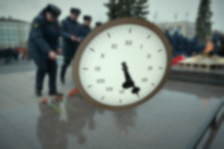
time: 5:25
